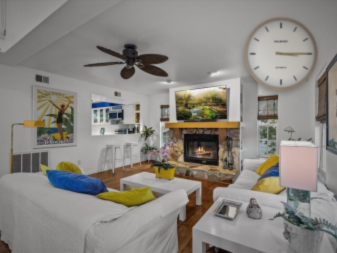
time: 3:15
